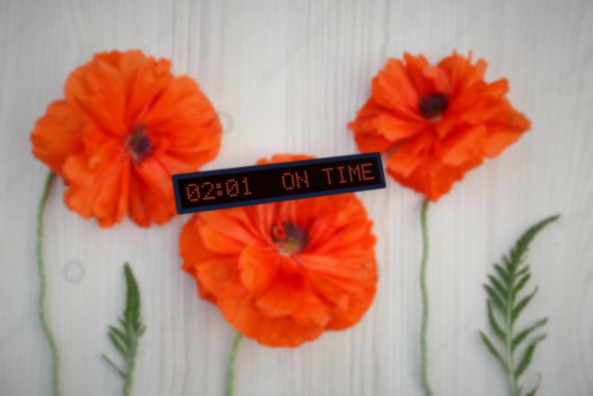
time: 2:01
